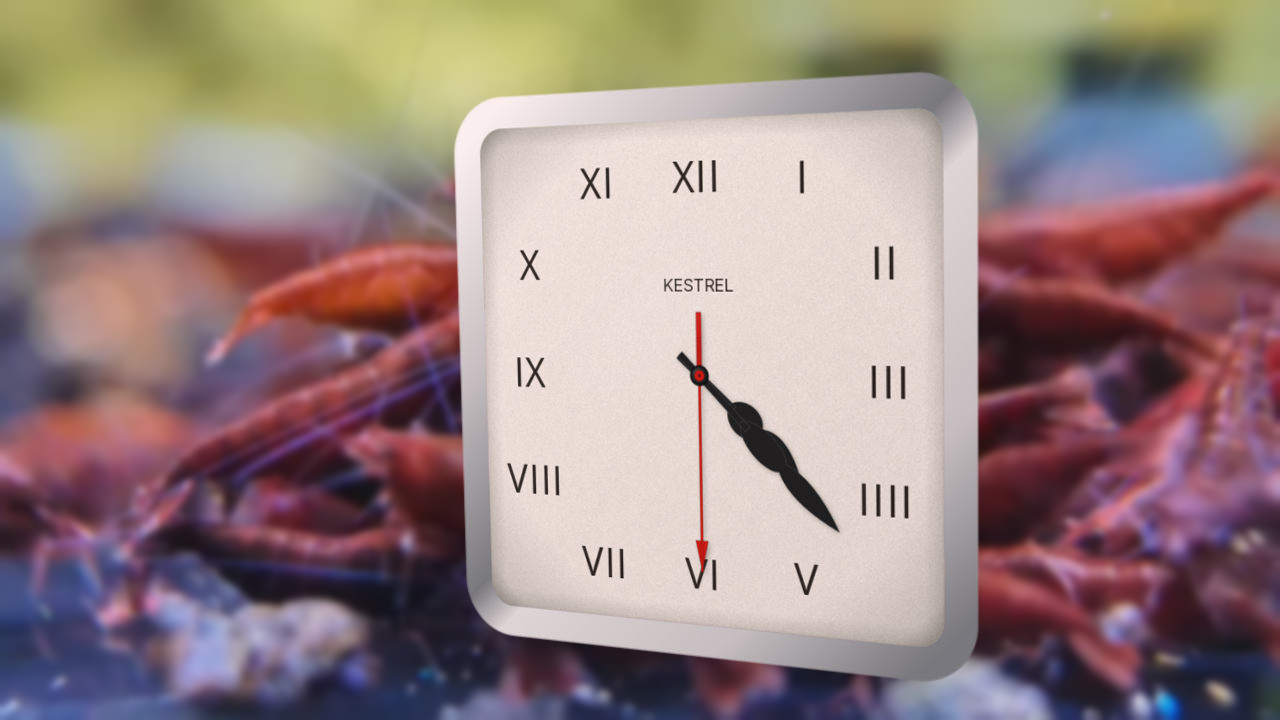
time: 4:22:30
